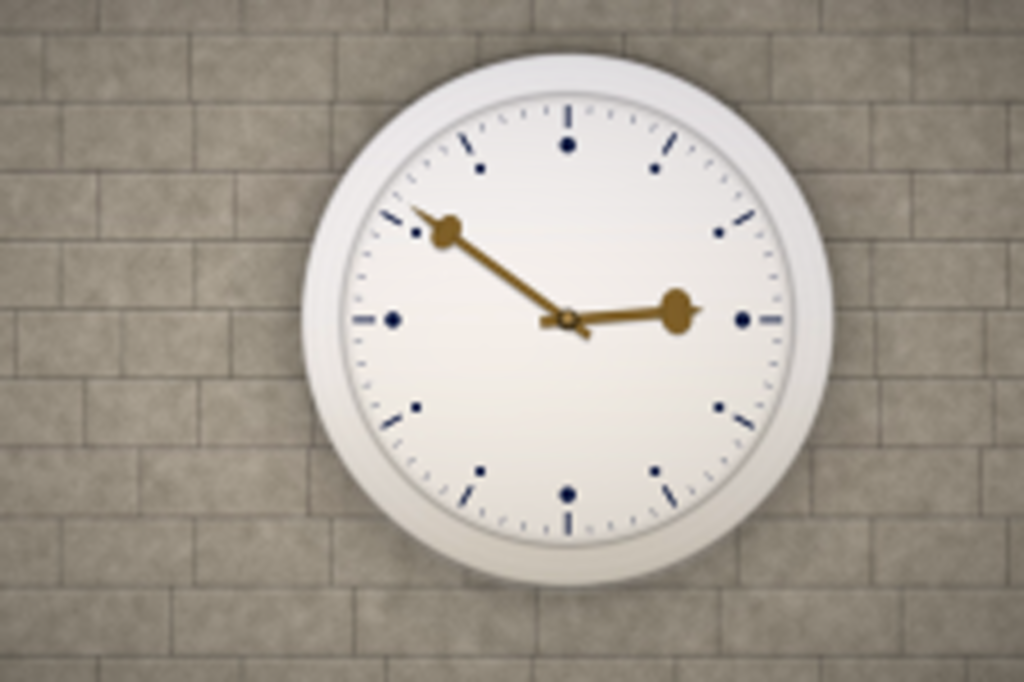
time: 2:51
